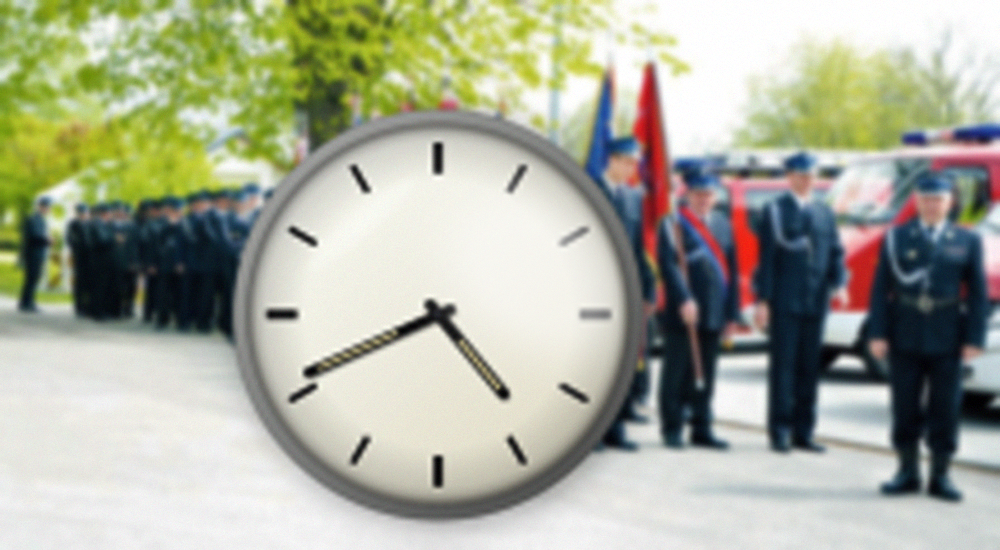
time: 4:41
